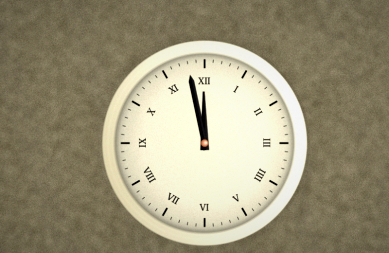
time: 11:58
